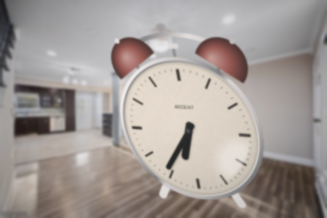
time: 6:36
